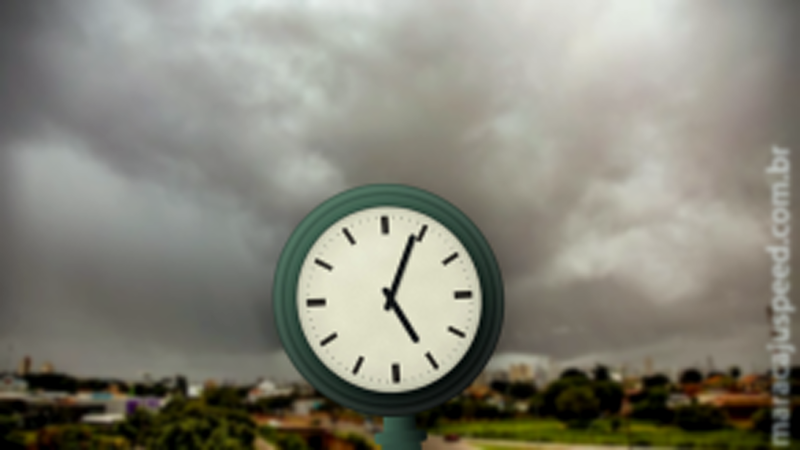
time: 5:04
